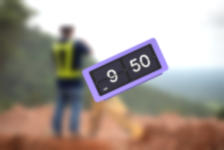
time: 9:50
